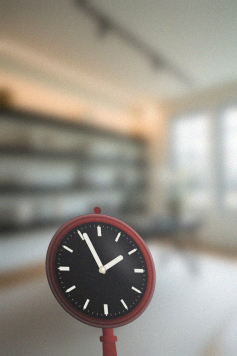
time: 1:56
